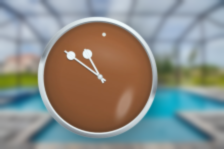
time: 10:50
